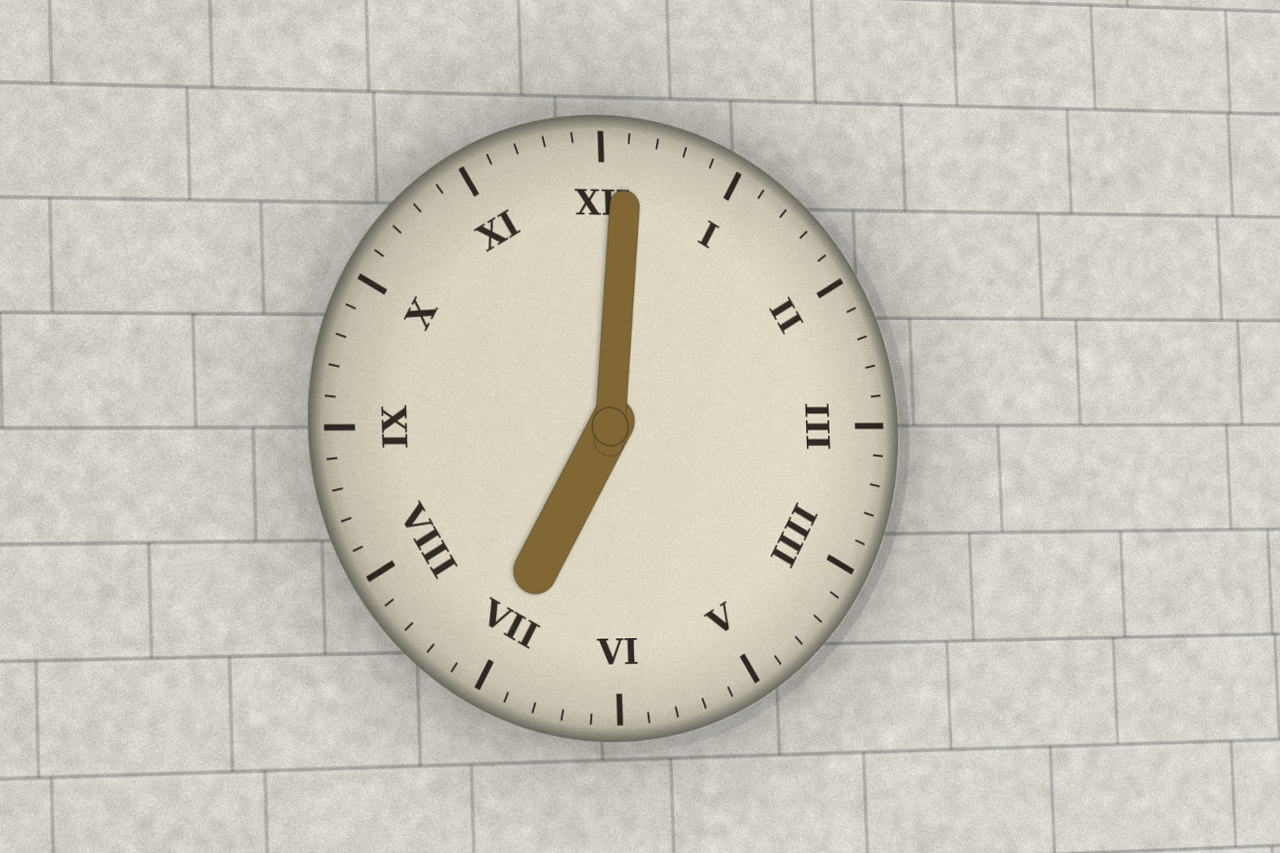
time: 7:01
